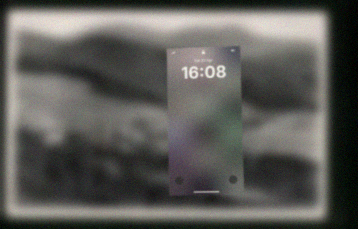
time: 16:08
